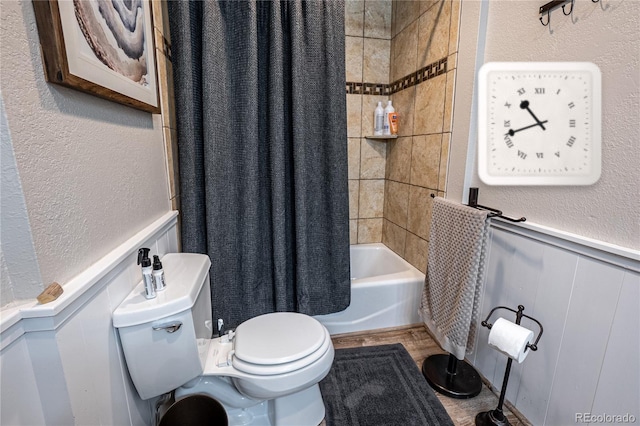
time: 10:42
